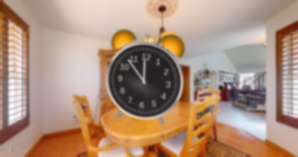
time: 11:53
